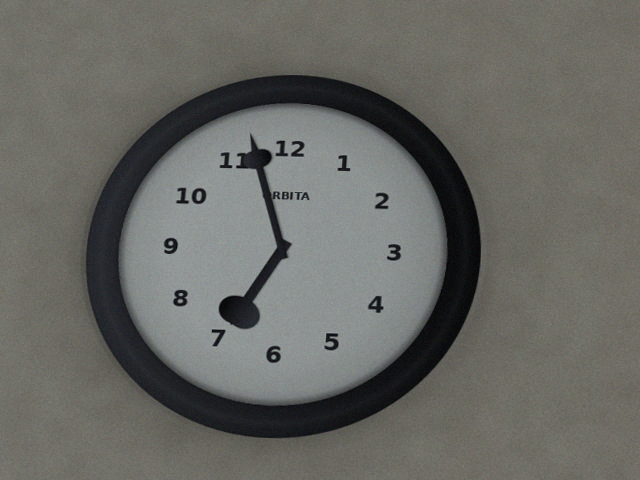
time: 6:57
